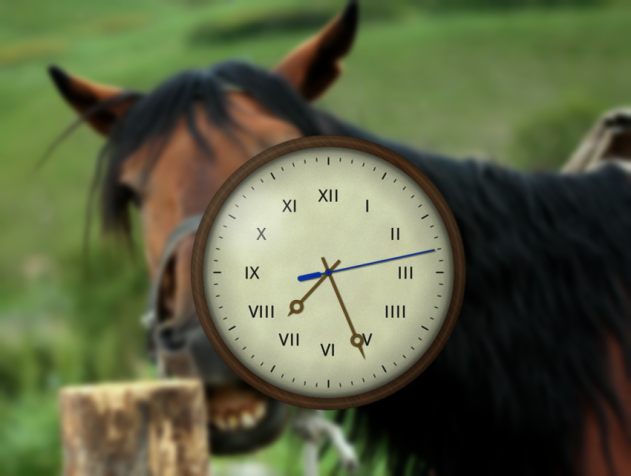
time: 7:26:13
